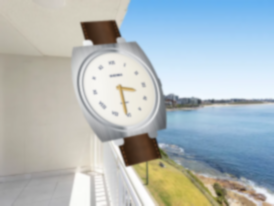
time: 3:31
